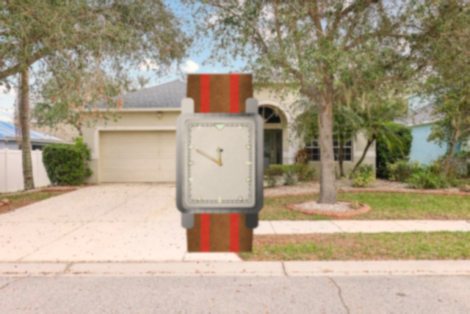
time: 11:50
